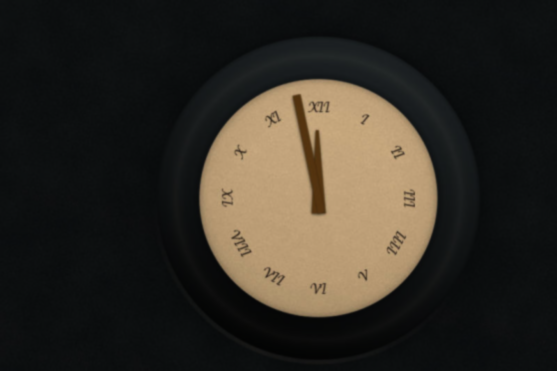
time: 11:58
